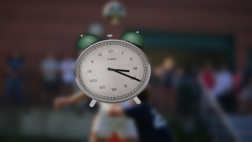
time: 3:20
